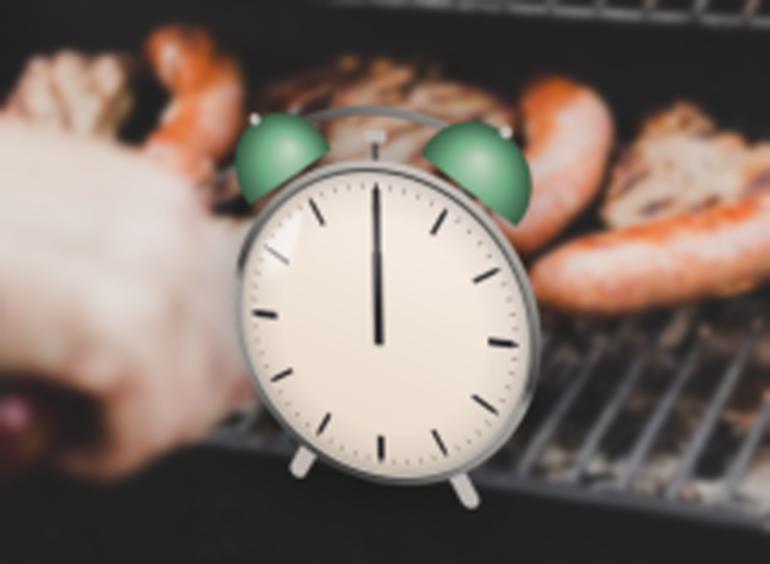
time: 12:00
